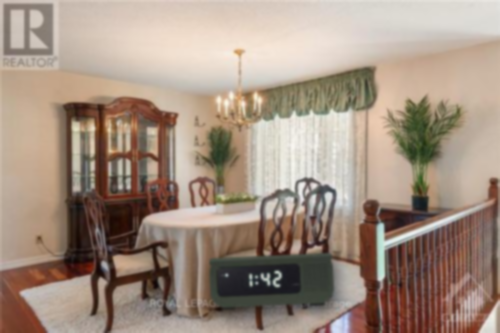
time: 1:42
